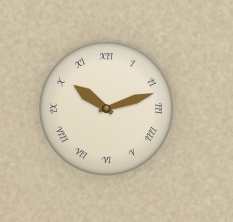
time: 10:12
